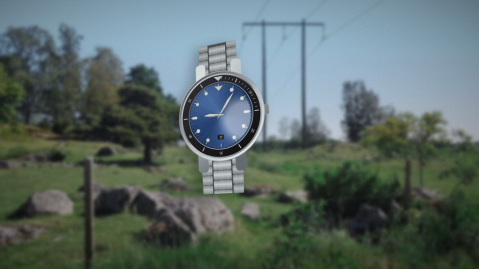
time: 9:06
